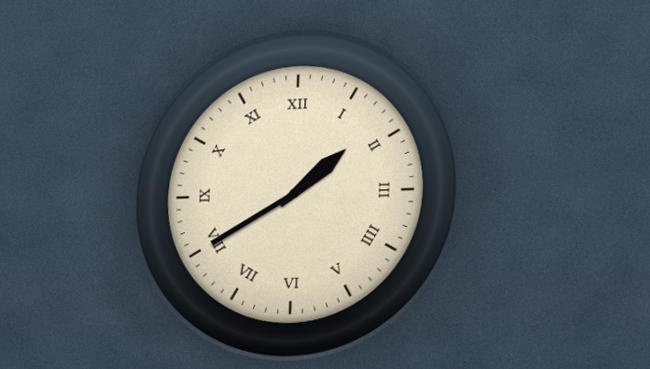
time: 1:40
